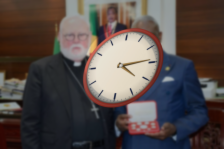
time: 4:14
